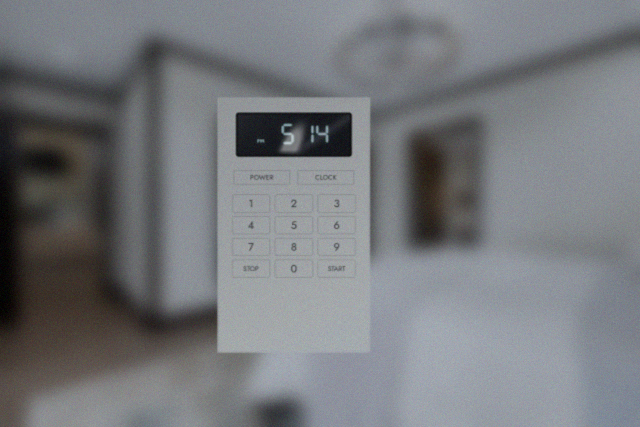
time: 5:14
